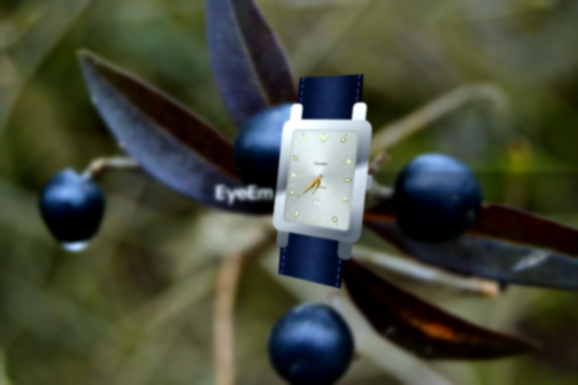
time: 6:38
